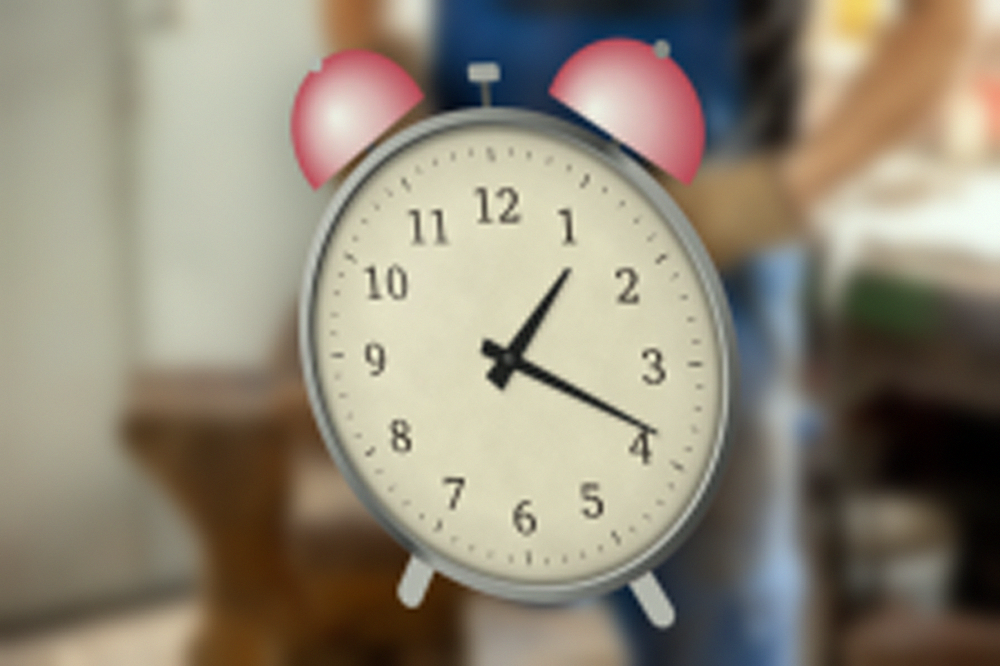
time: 1:19
